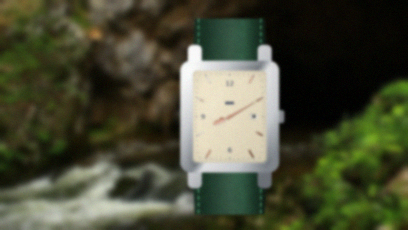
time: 8:10
